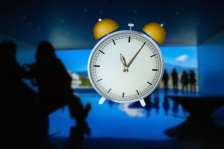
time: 11:05
